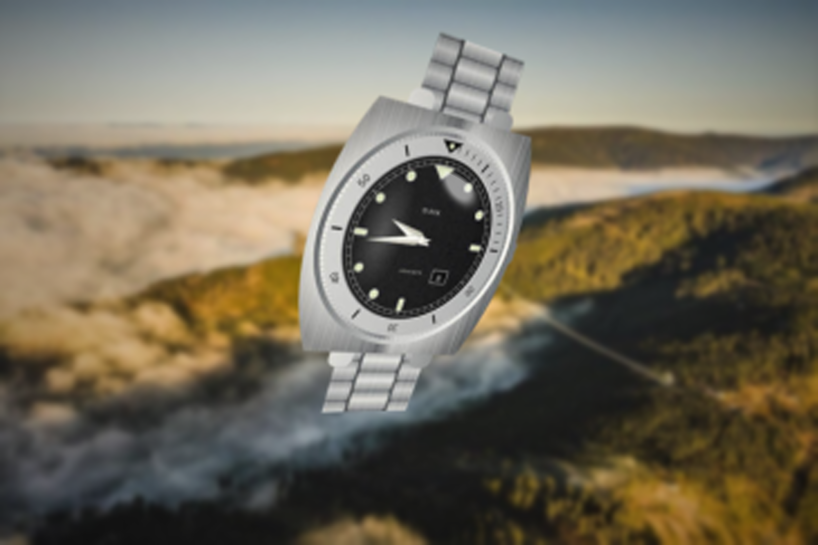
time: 9:44
